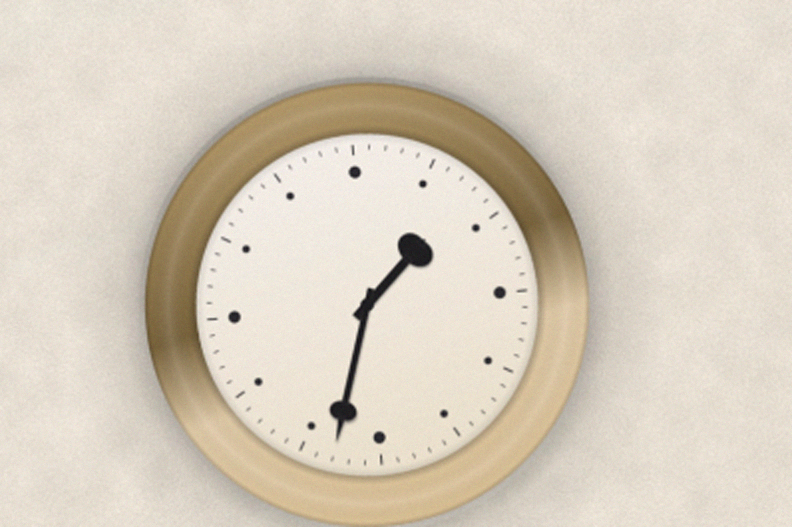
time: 1:33
